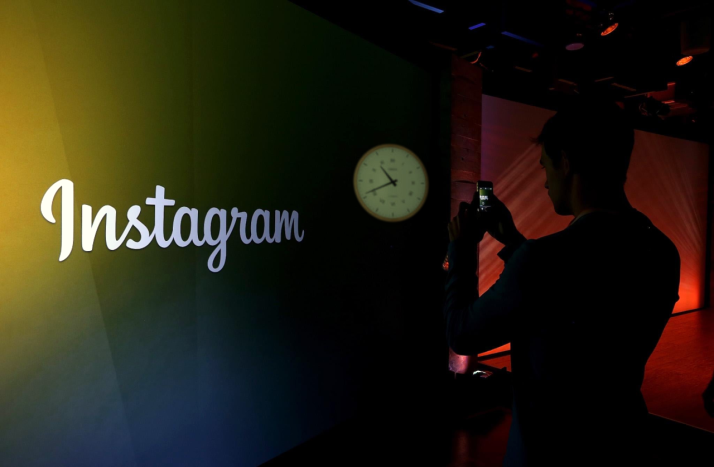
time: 10:41
